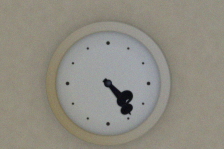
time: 4:24
